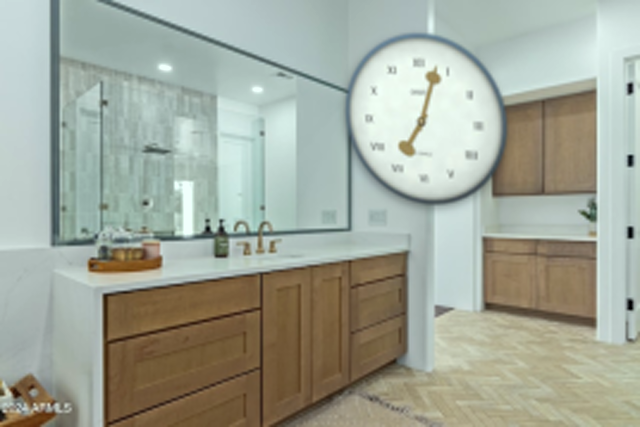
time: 7:03
